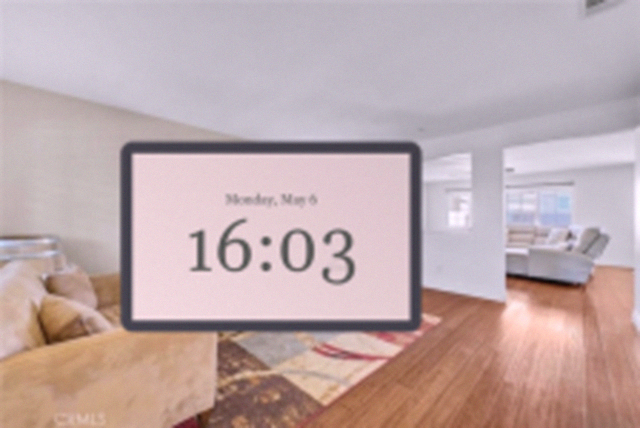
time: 16:03
